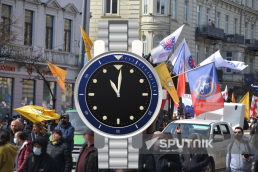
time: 11:01
